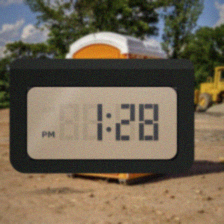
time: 1:28
